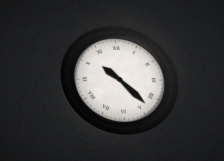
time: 10:23
